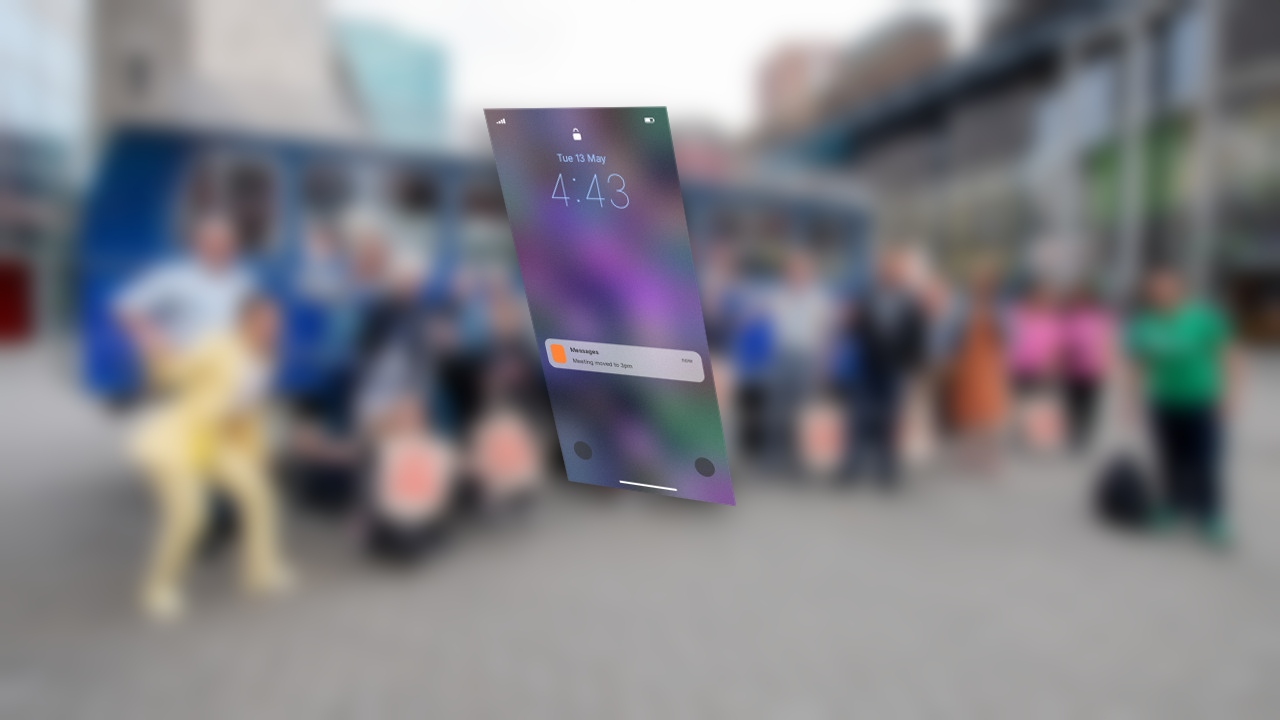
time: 4:43
